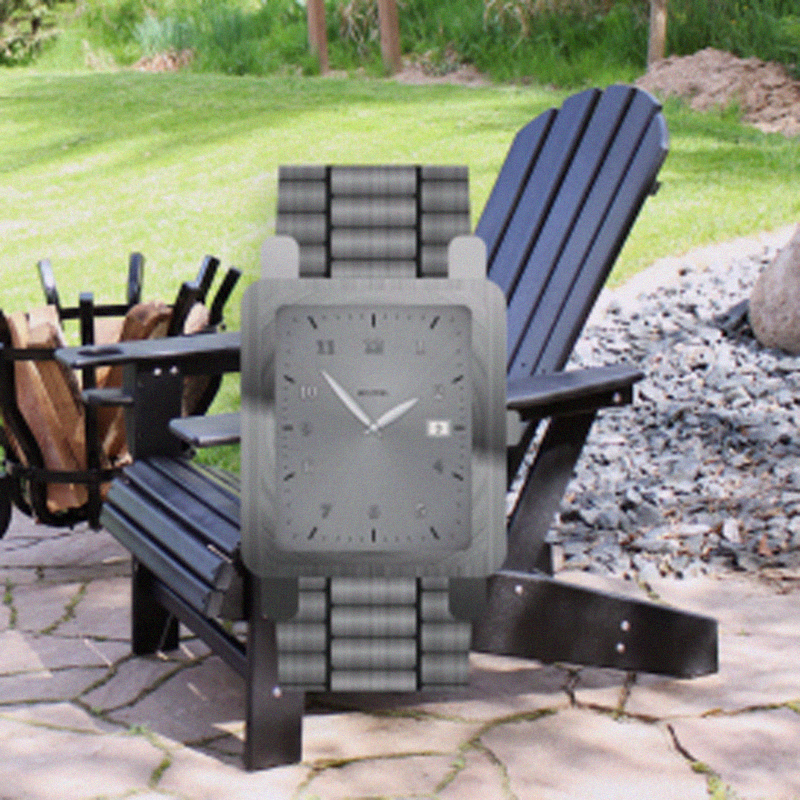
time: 1:53
